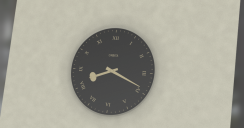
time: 8:19
